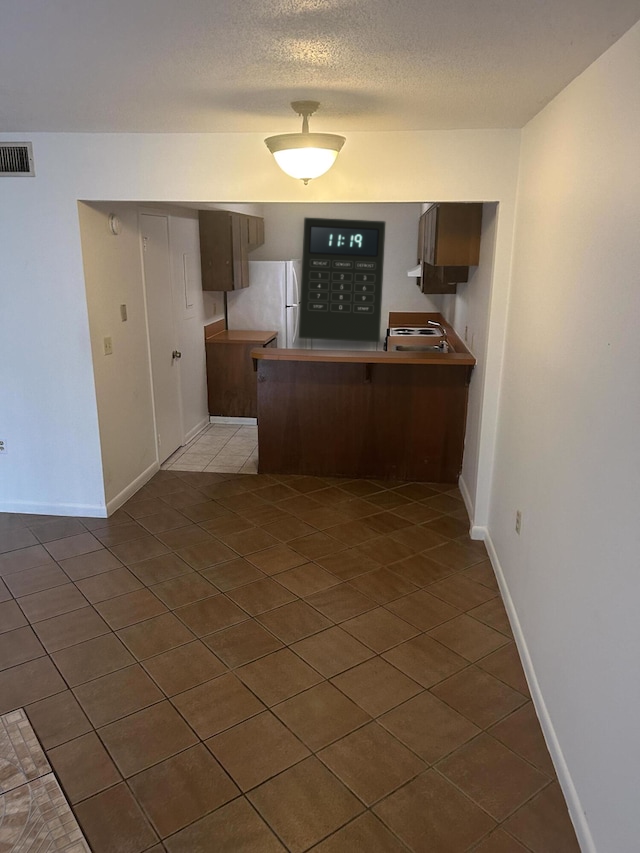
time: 11:19
